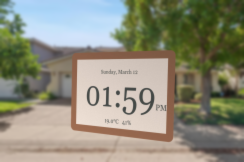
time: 1:59
